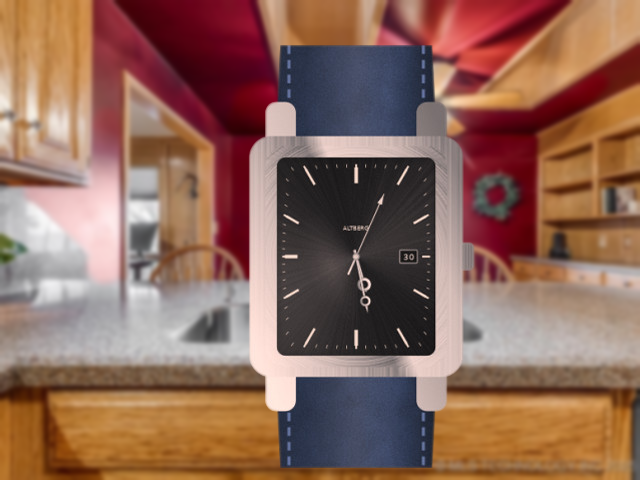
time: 5:28:04
